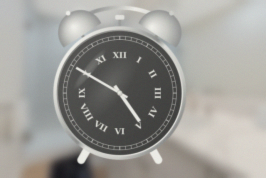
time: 4:50
